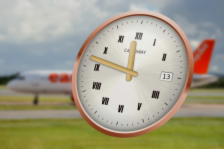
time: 11:47
